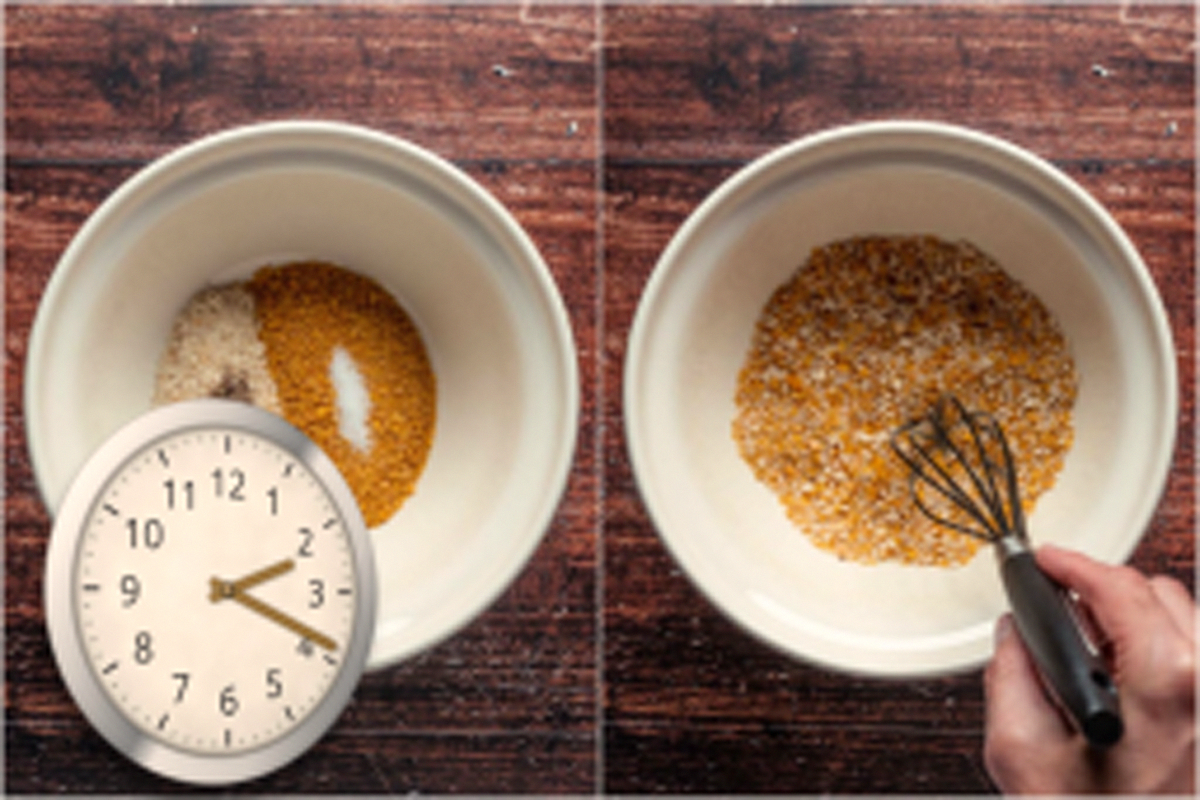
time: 2:19
